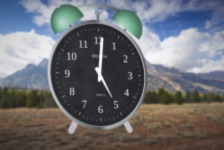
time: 5:01
